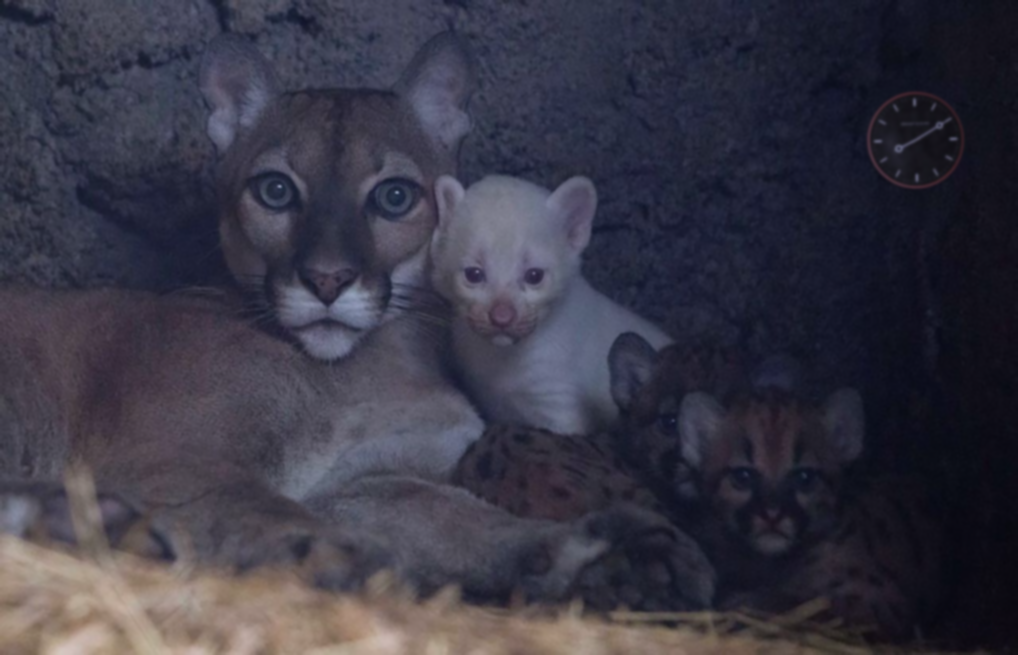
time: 8:10
